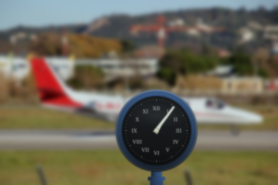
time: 1:06
